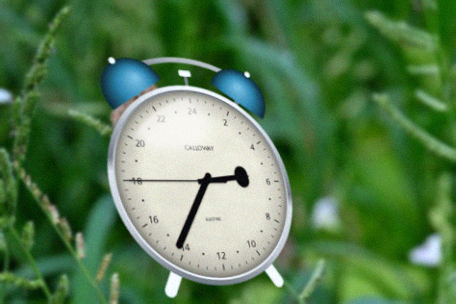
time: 5:35:45
